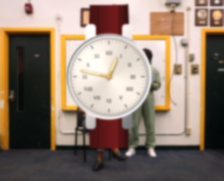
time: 12:47
